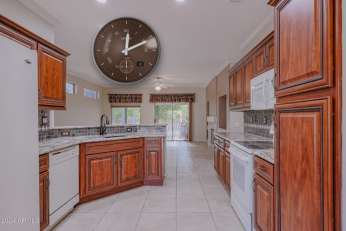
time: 12:11
